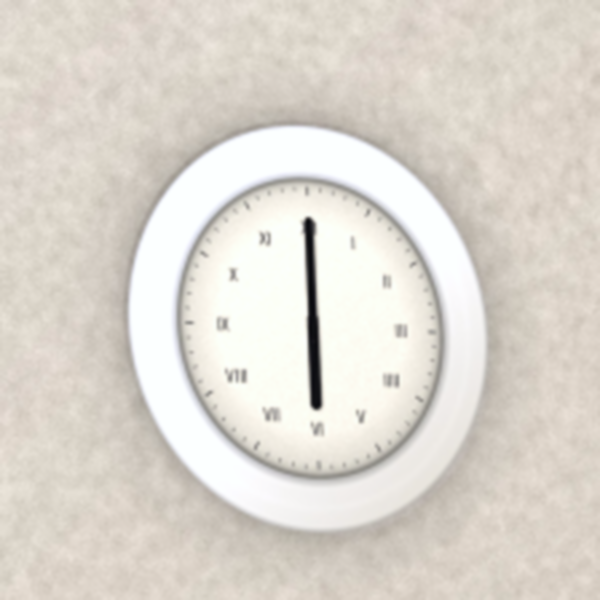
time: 6:00
